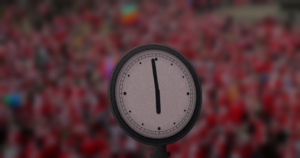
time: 5:59
